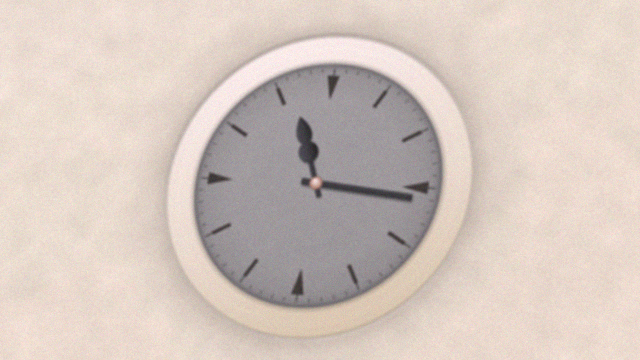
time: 11:16
